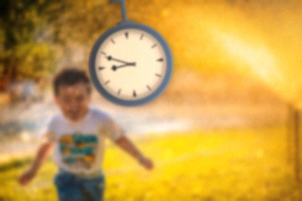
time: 8:49
